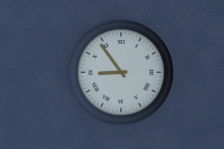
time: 8:54
